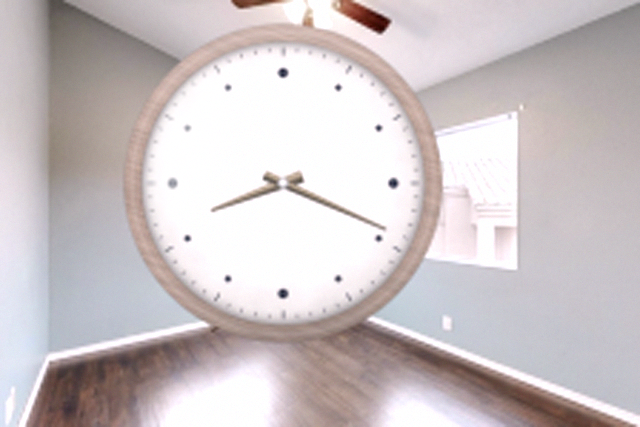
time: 8:19
